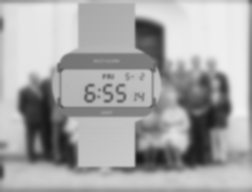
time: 6:55:14
